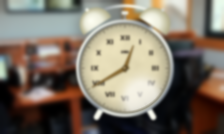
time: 12:40
